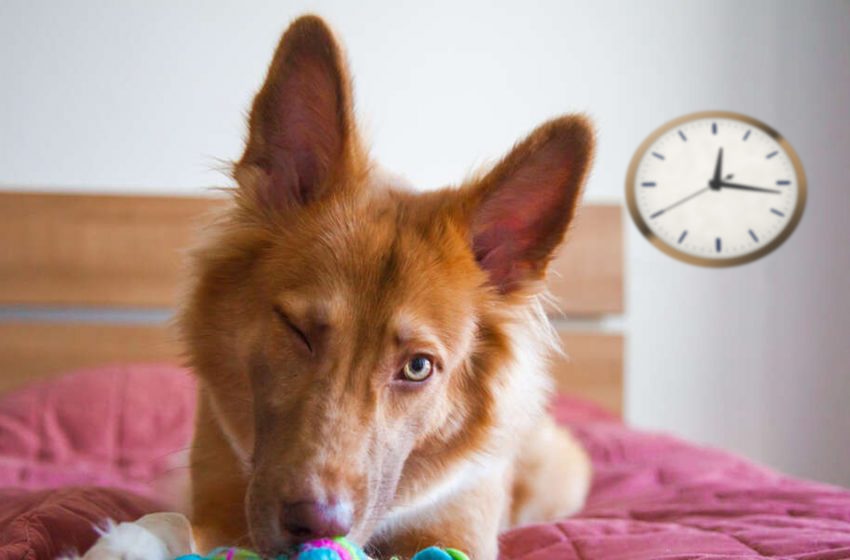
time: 12:16:40
